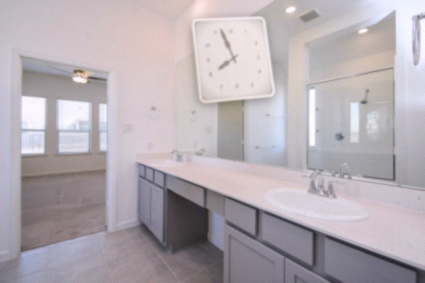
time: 7:57
